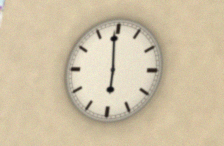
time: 5:59
